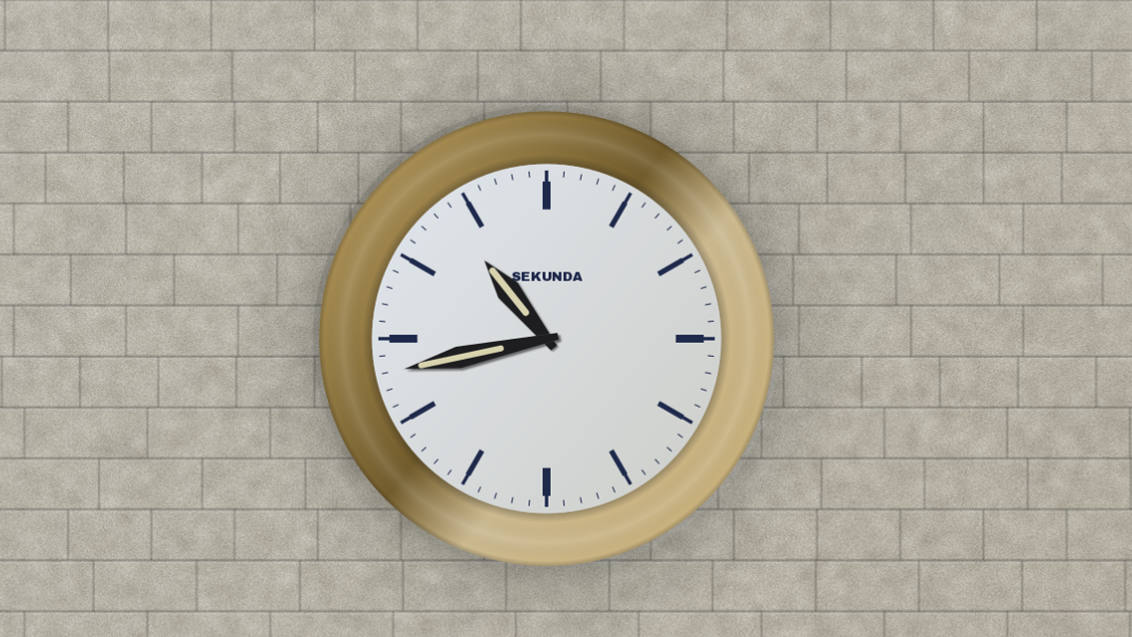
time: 10:43
